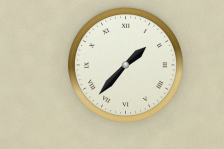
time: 1:37
